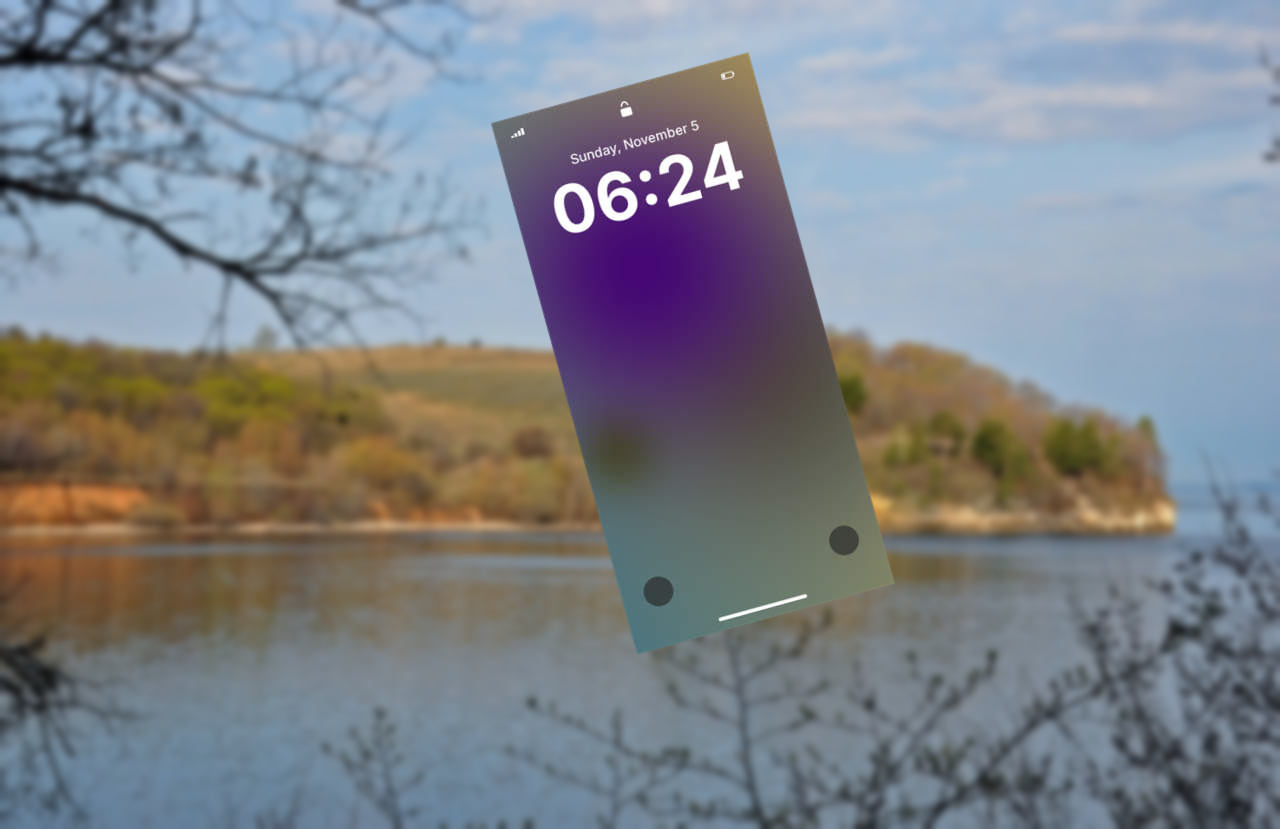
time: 6:24
